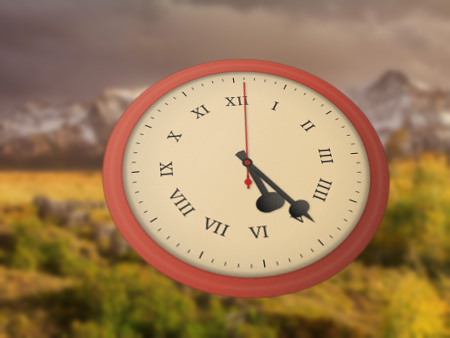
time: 5:24:01
